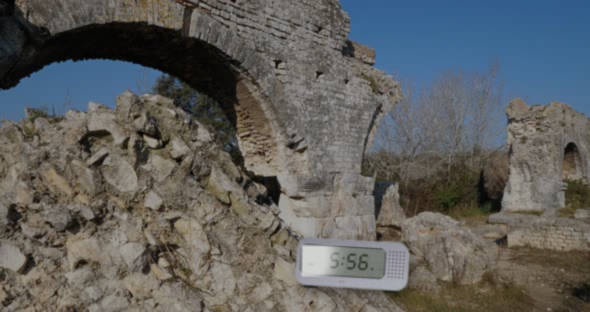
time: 5:56
